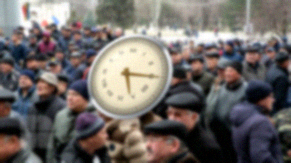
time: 5:15
